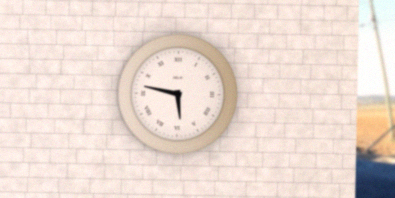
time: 5:47
